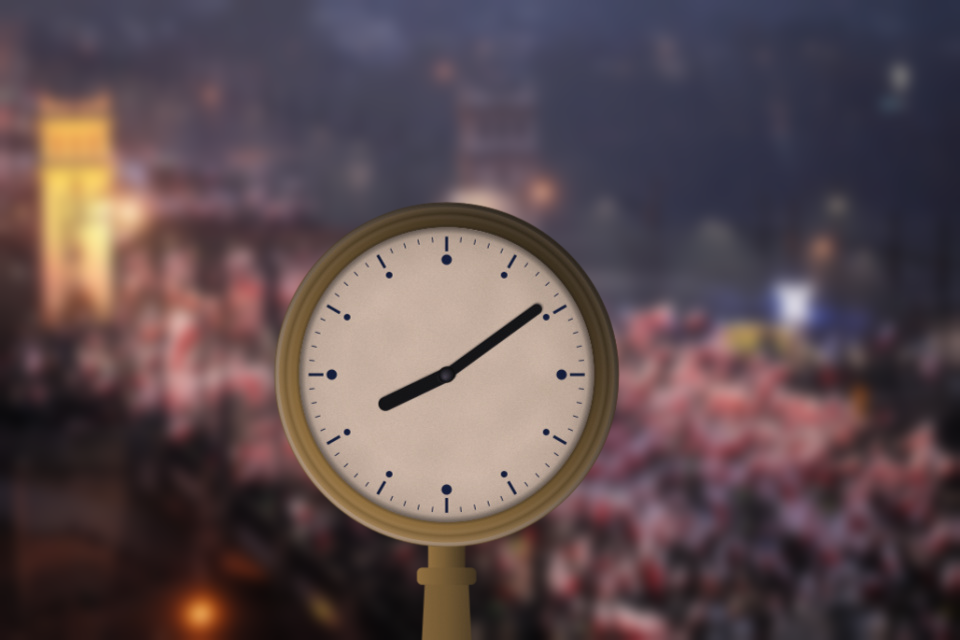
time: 8:09
